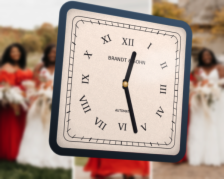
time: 12:27
